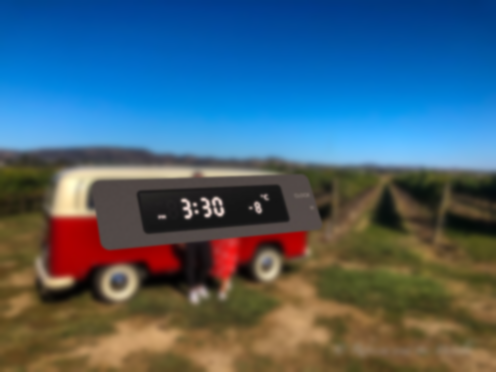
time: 3:30
